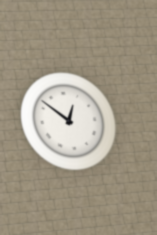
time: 12:52
